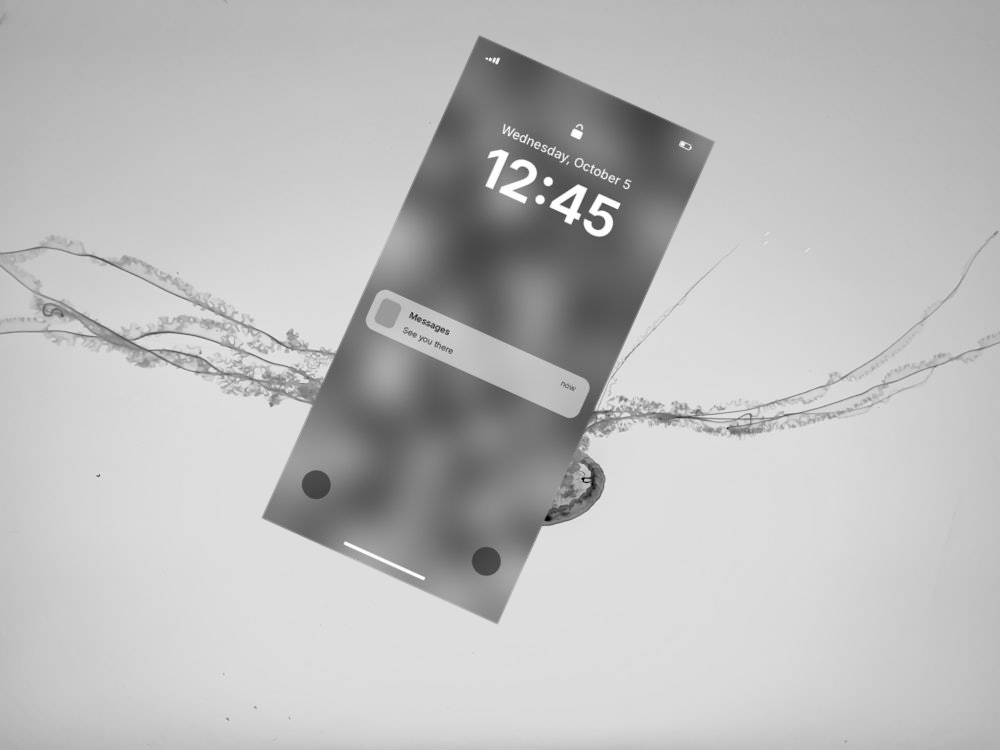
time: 12:45
